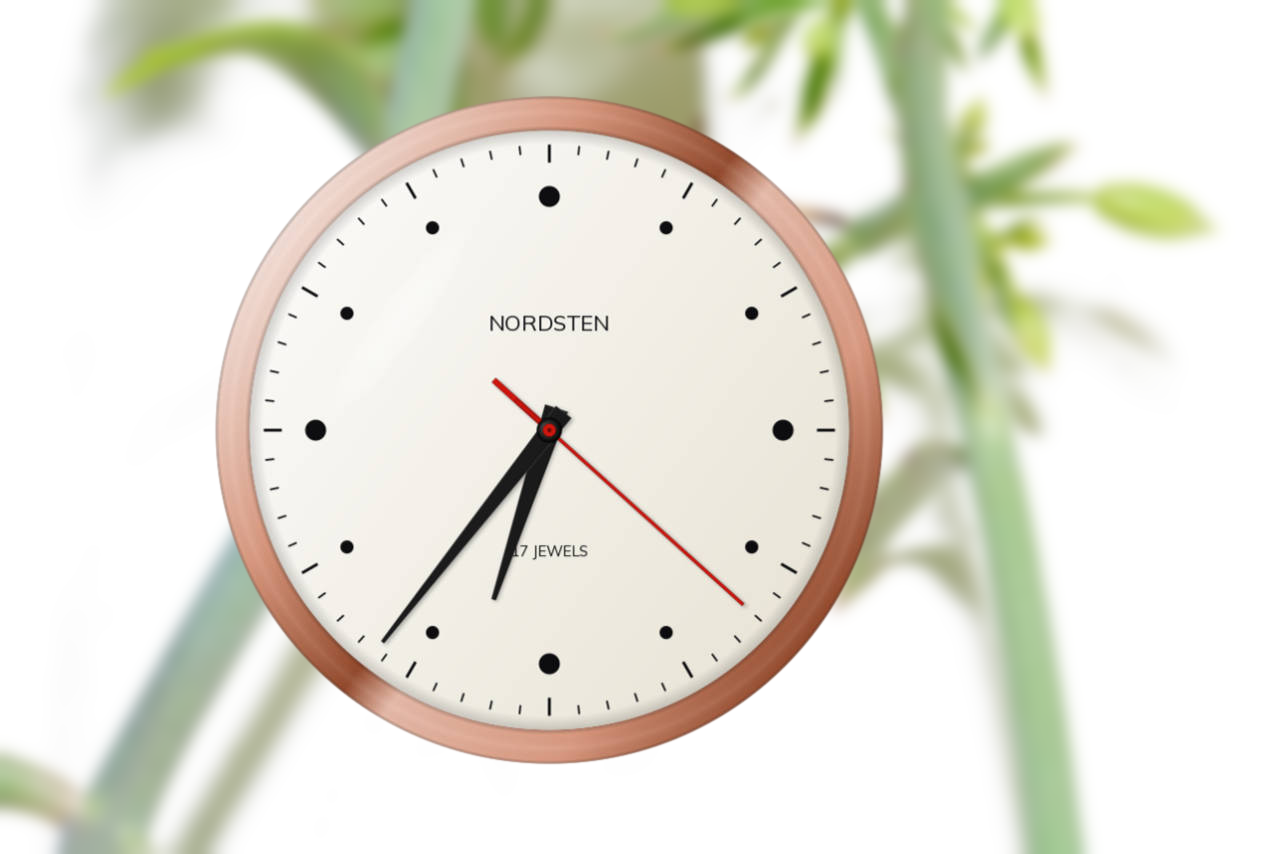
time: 6:36:22
